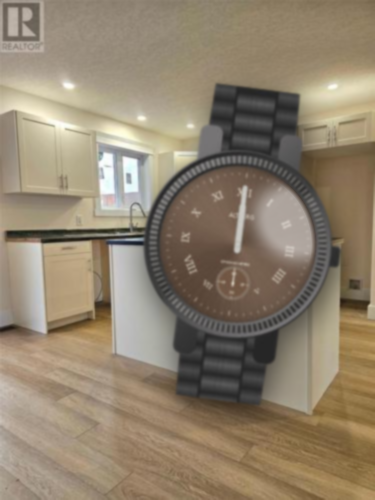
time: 12:00
